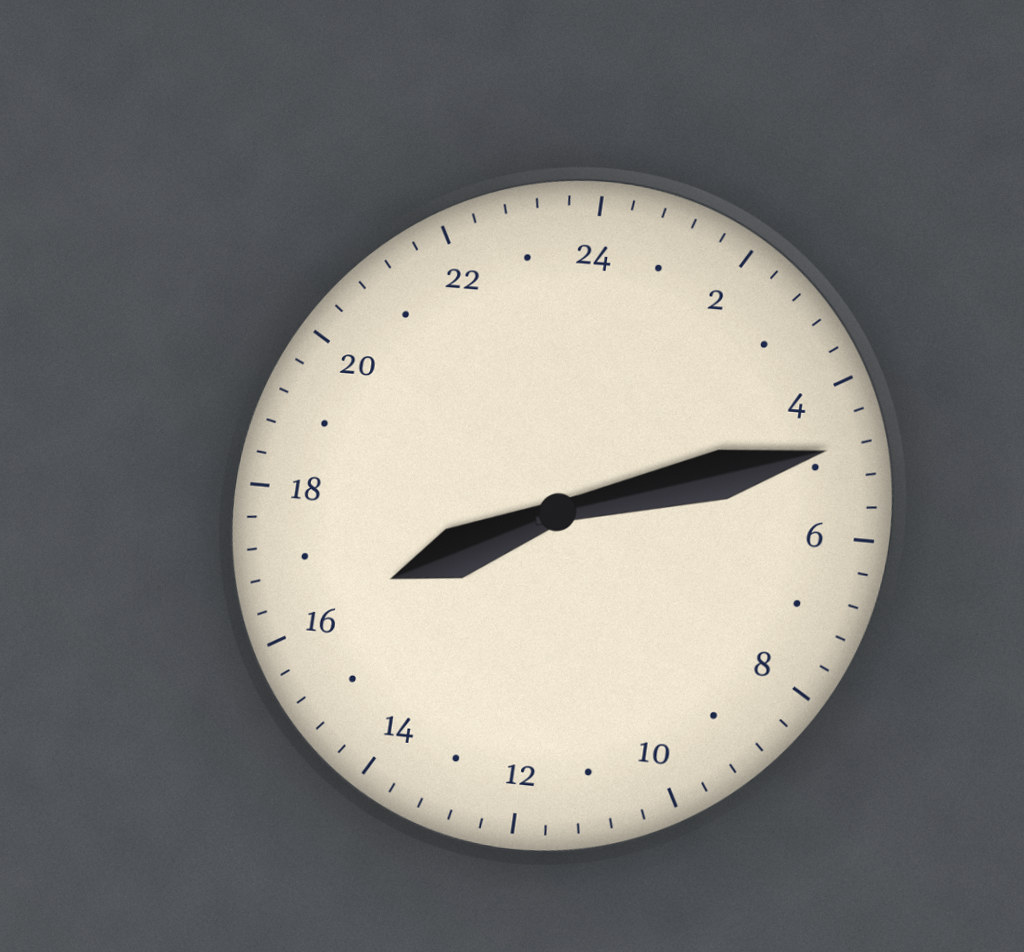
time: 16:12
